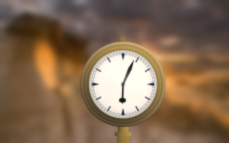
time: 6:04
